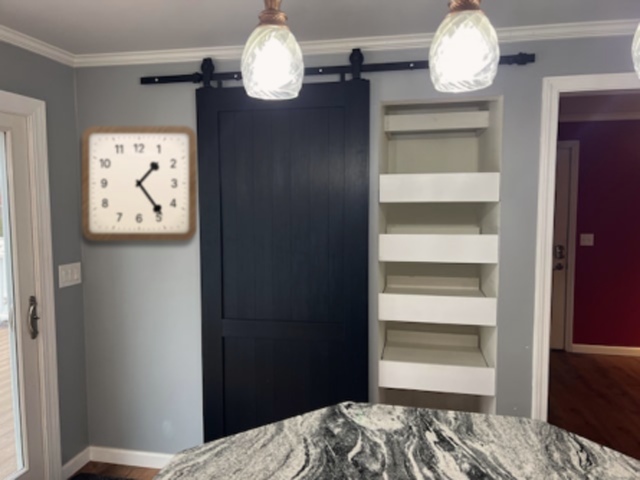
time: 1:24
